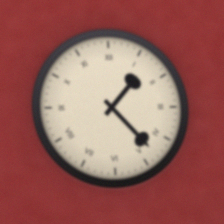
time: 1:23
